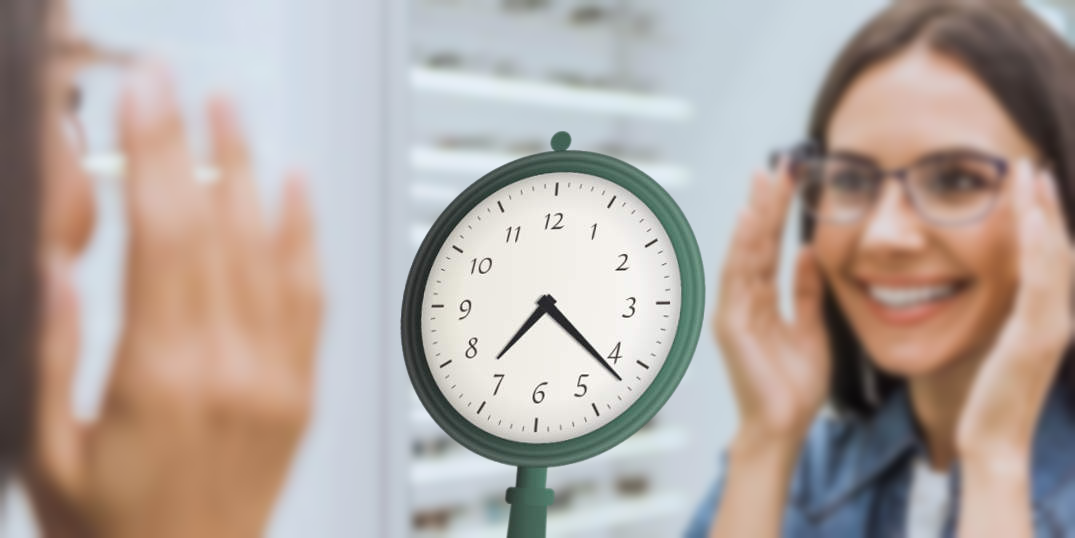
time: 7:22
